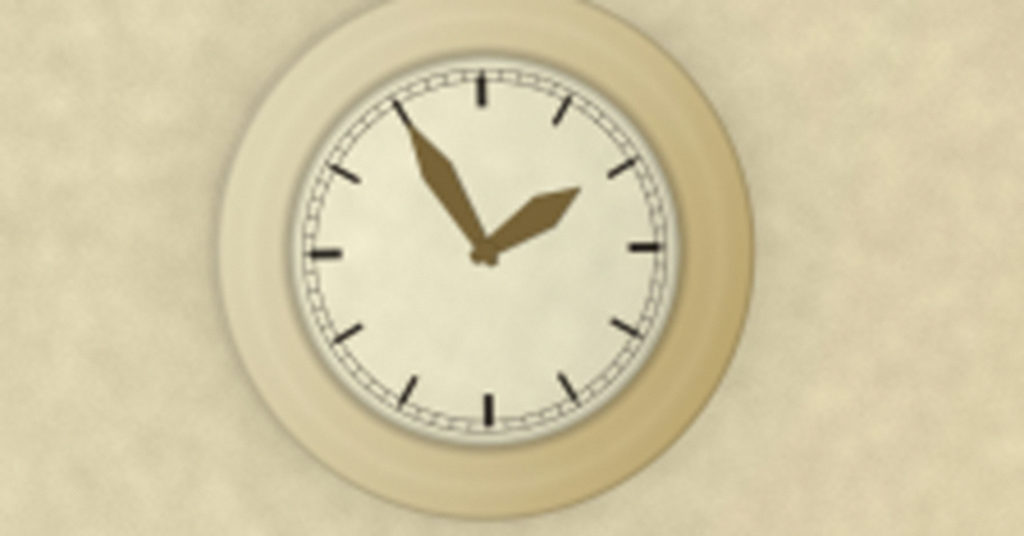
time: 1:55
